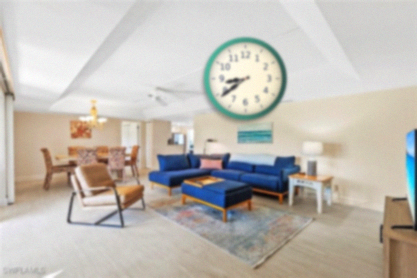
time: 8:39
